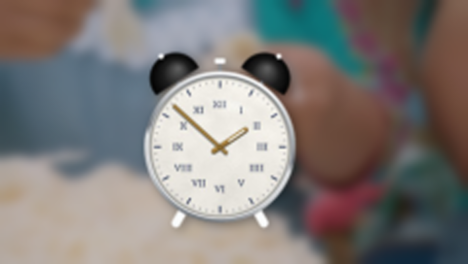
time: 1:52
